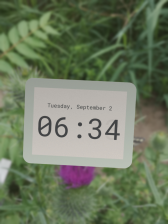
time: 6:34
